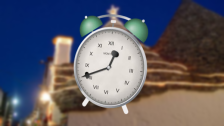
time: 12:41
